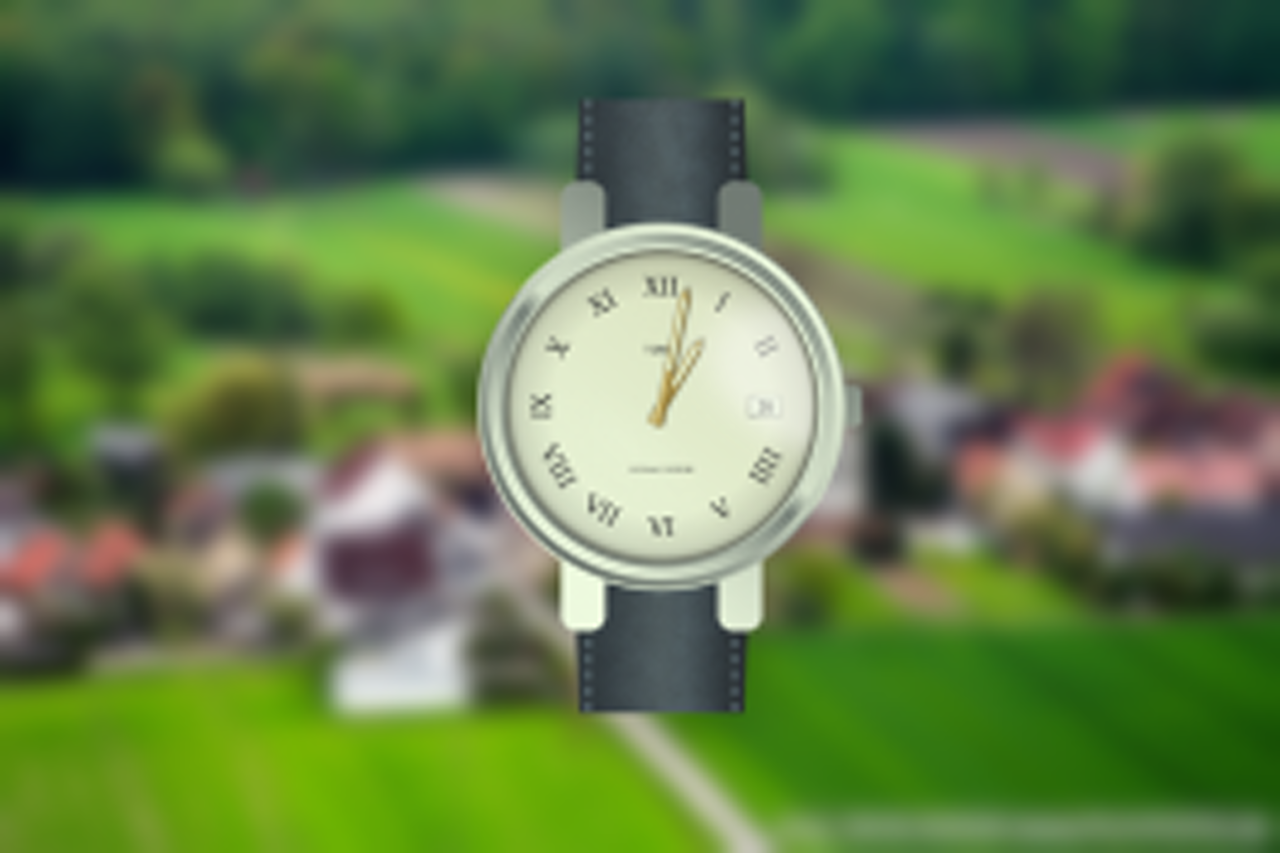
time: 1:02
